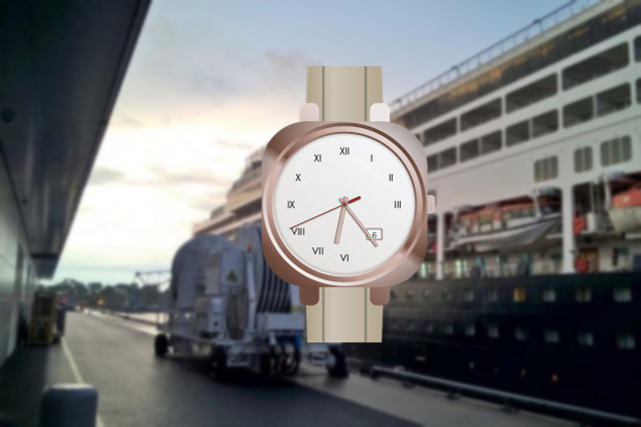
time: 6:23:41
